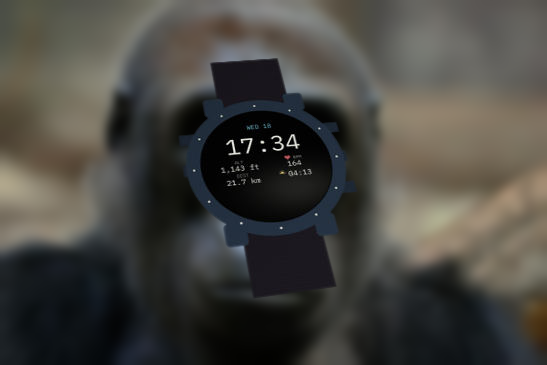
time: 17:34
